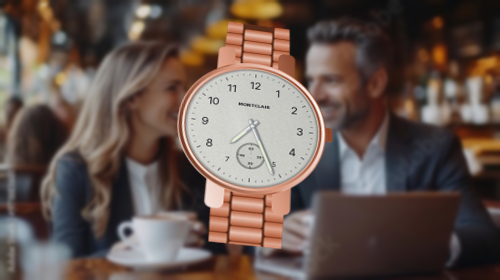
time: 7:26
